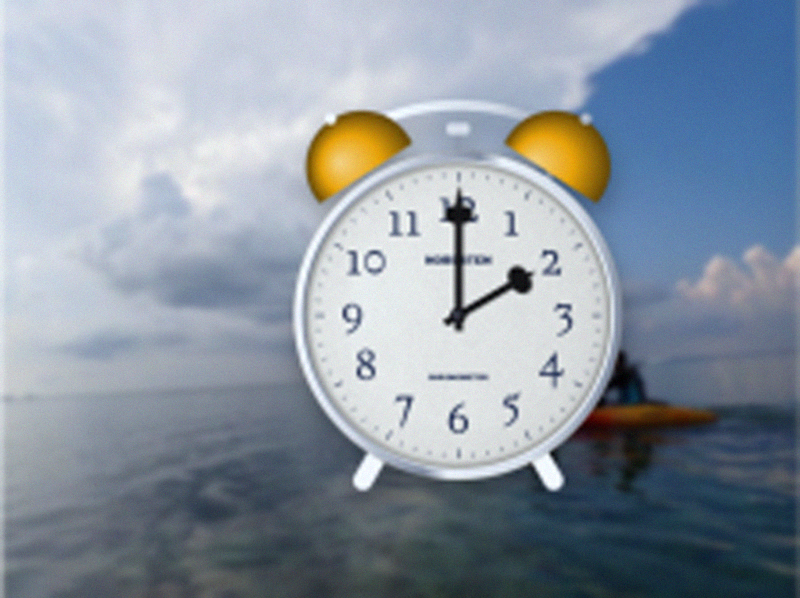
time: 2:00
